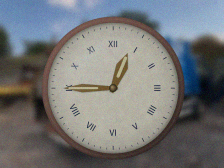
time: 12:45
